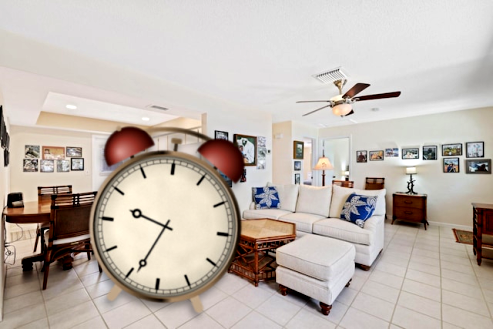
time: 9:34
